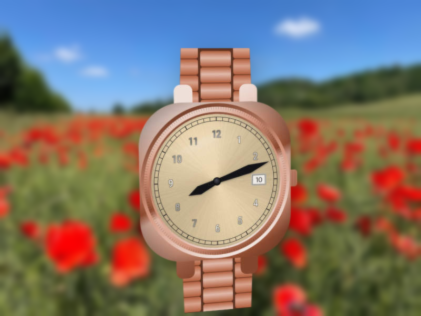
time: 8:12
